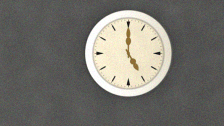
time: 5:00
